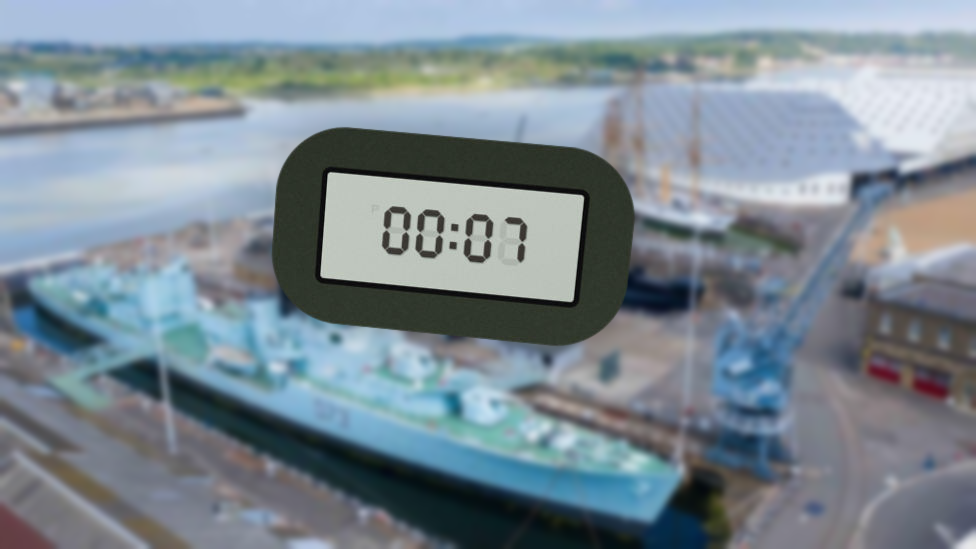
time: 0:07
